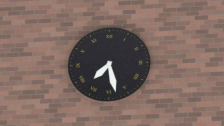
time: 7:28
